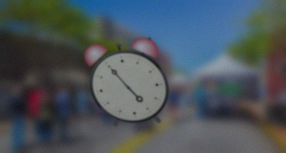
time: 4:55
